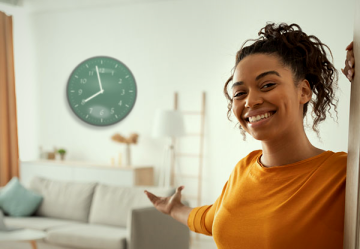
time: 7:58
